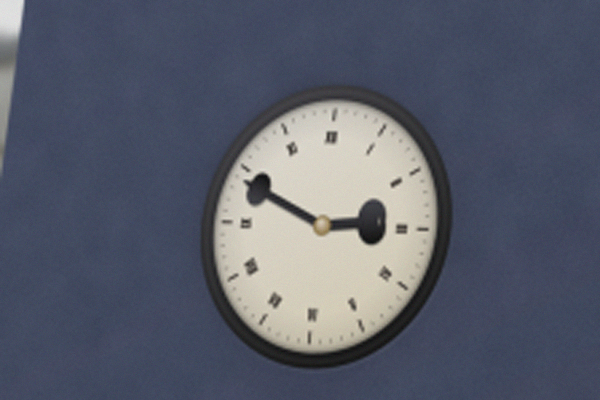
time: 2:49
